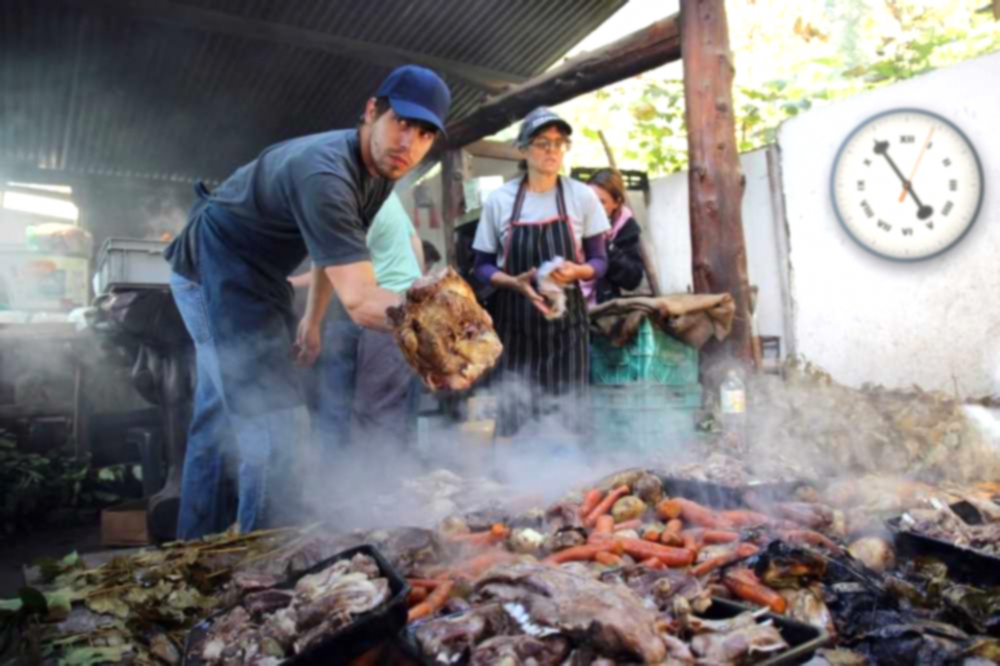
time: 4:54:04
